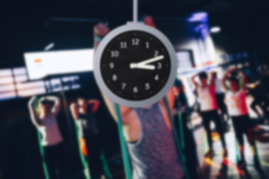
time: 3:12
